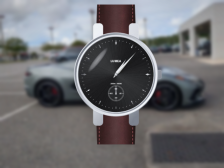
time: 1:07
